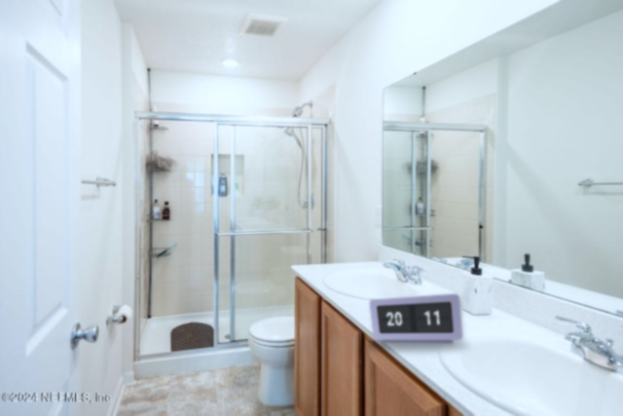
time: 20:11
